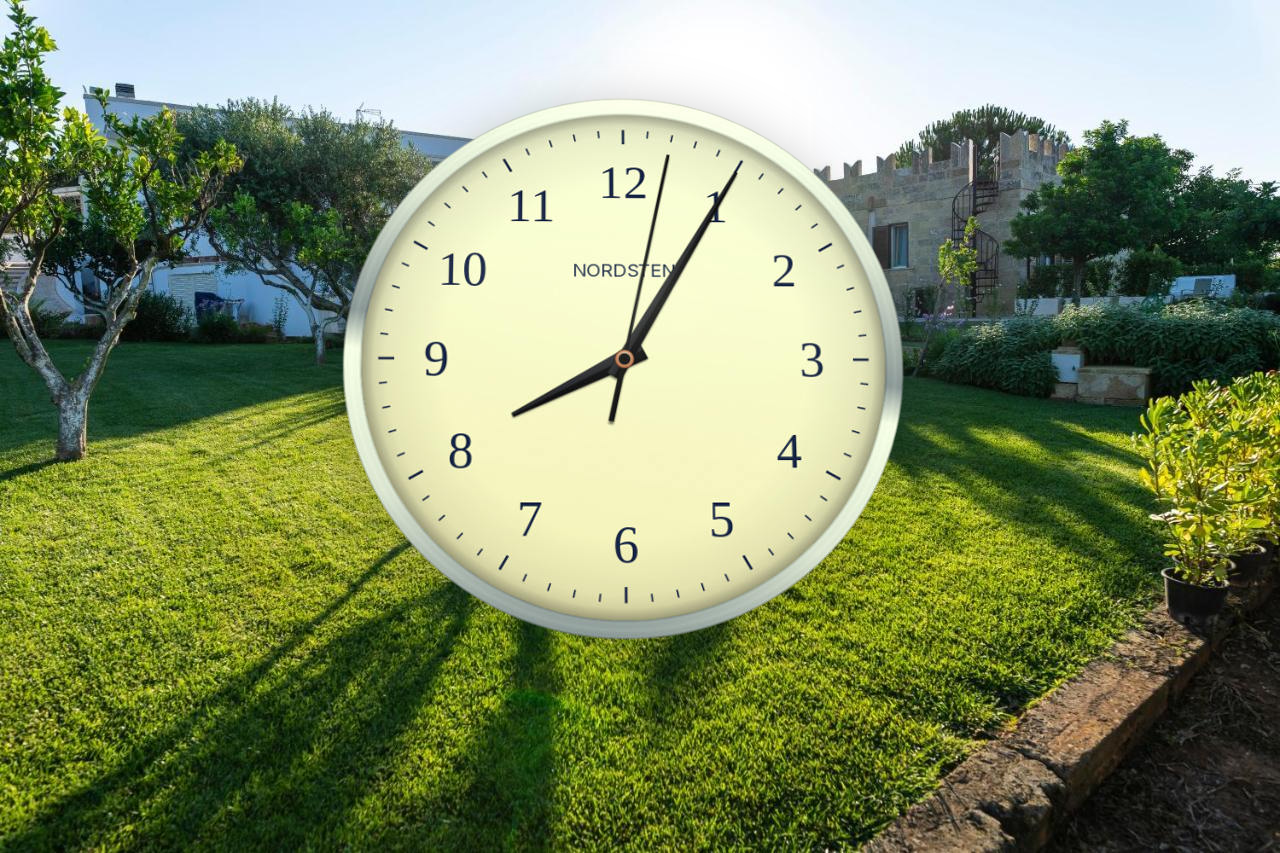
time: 8:05:02
